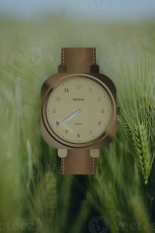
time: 7:39
